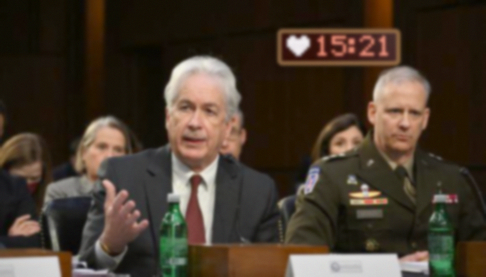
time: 15:21
